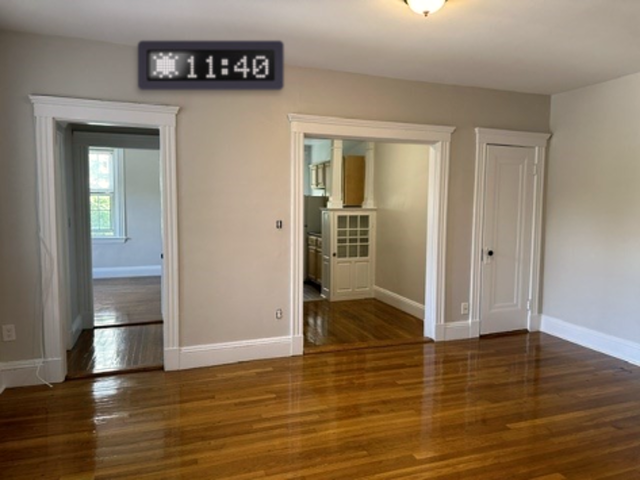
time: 11:40
